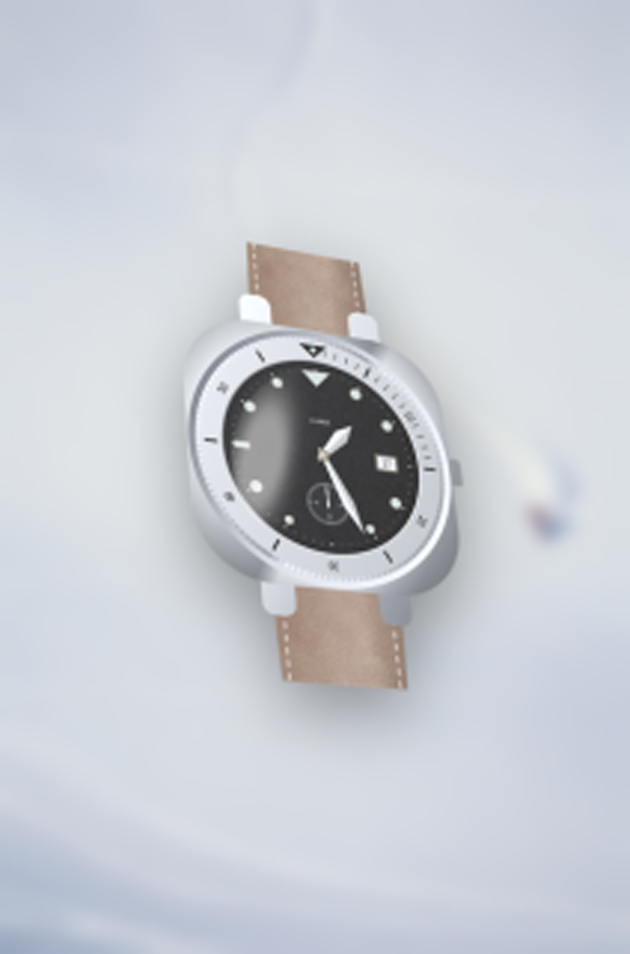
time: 1:26
